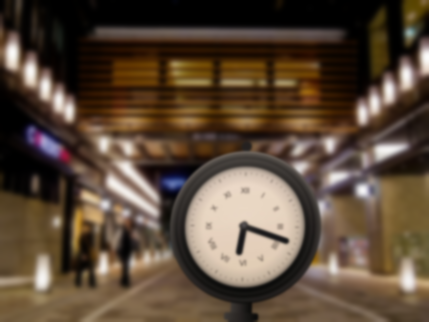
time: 6:18
